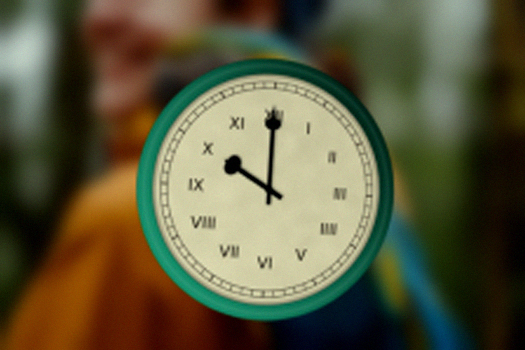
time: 10:00
